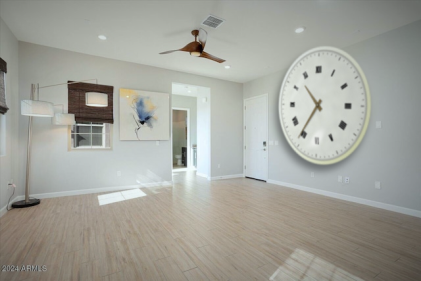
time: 10:36
